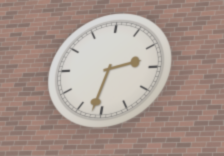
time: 2:32
